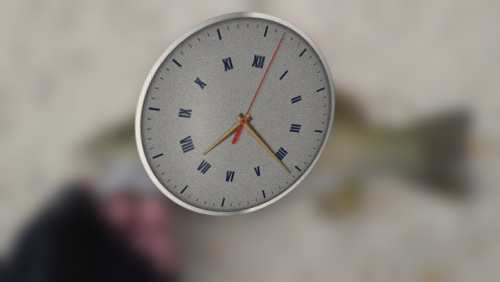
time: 7:21:02
